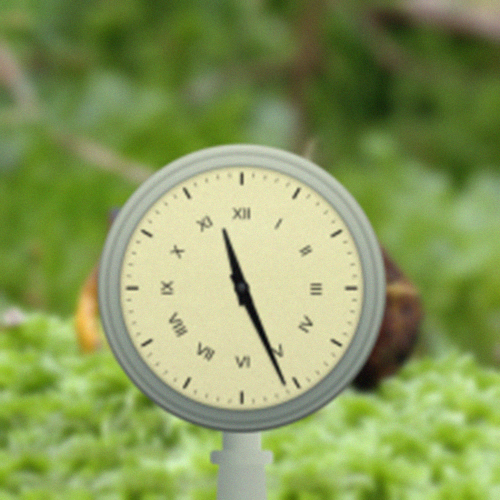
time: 11:26
